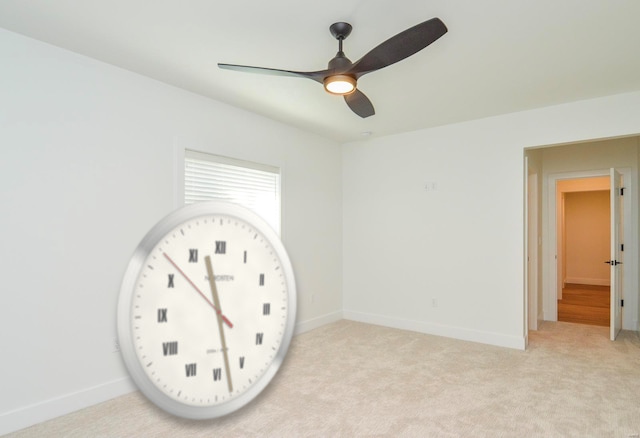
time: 11:27:52
